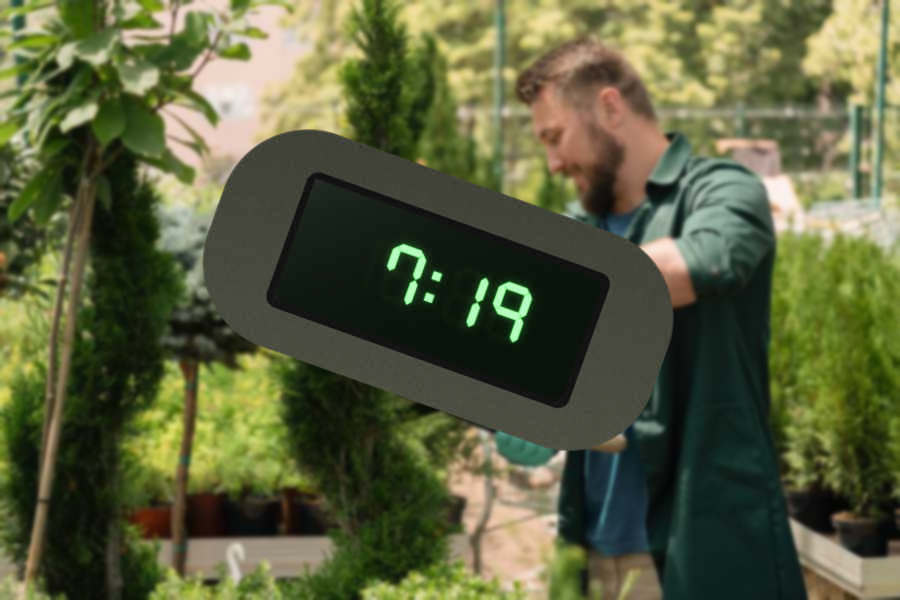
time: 7:19
